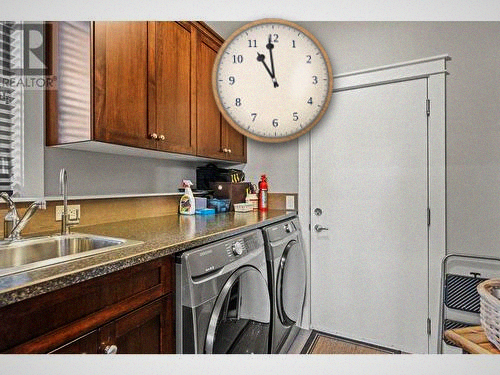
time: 10:59
